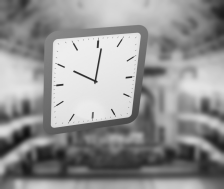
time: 10:01
